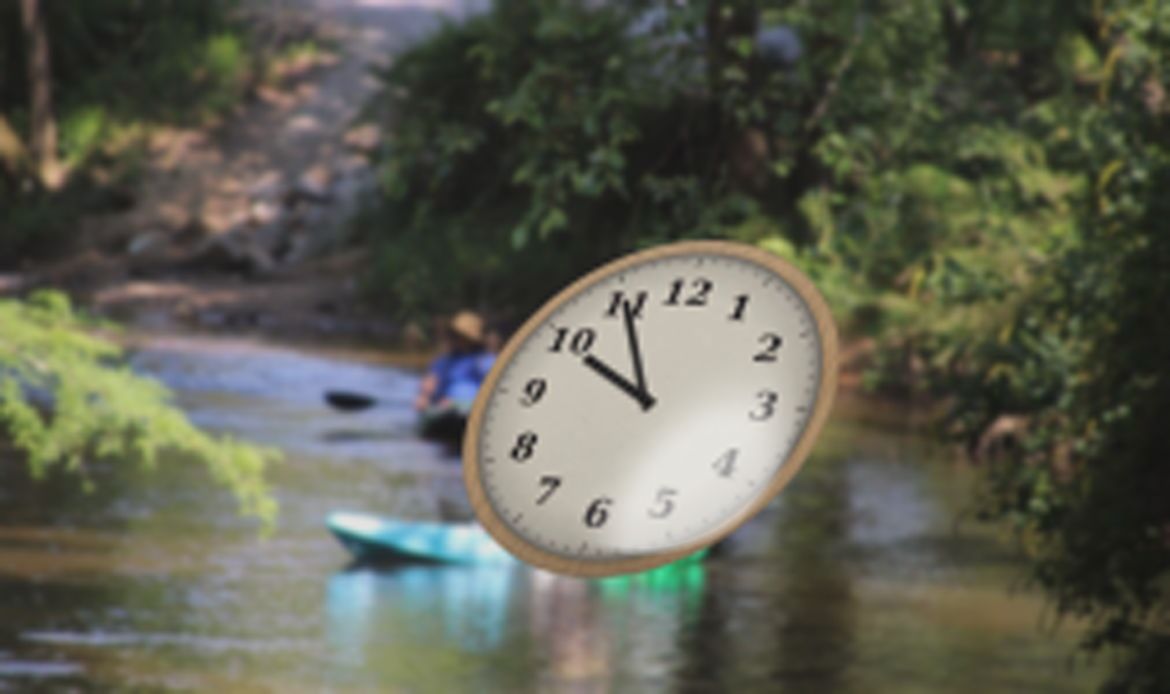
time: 9:55
